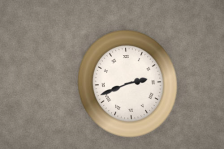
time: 2:42
